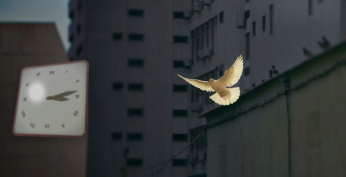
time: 3:13
